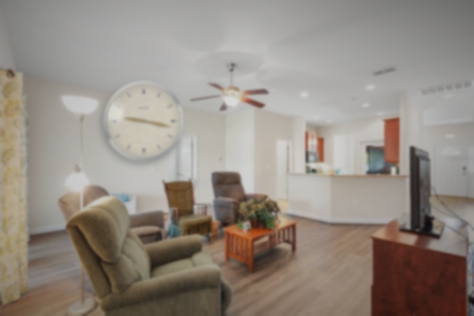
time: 9:17
